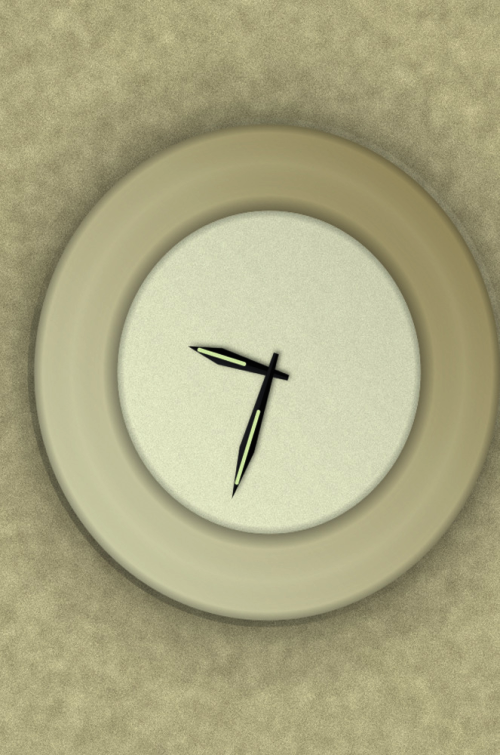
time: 9:33
